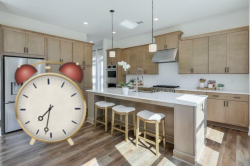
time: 7:32
